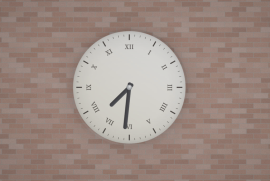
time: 7:31
